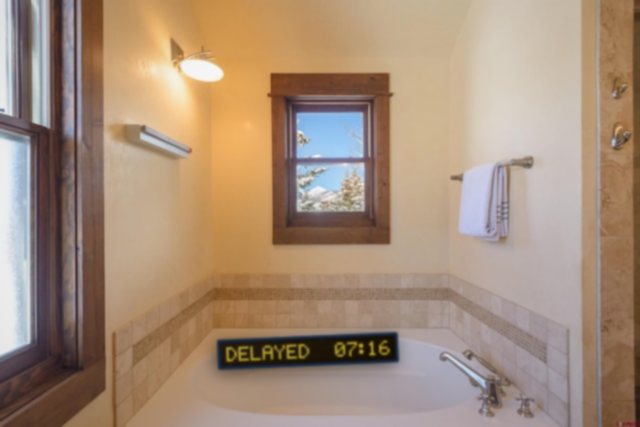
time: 7:16
